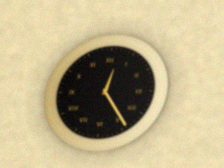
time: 12:24
